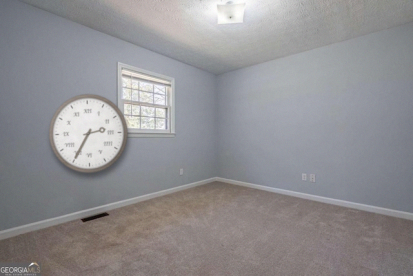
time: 2:35
